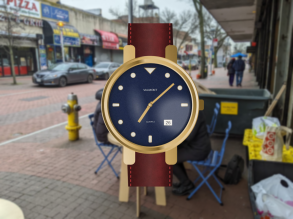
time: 7:08
